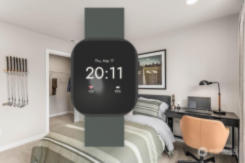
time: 20:11
